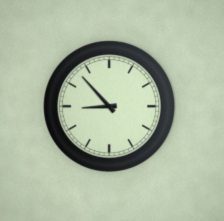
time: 8:53
